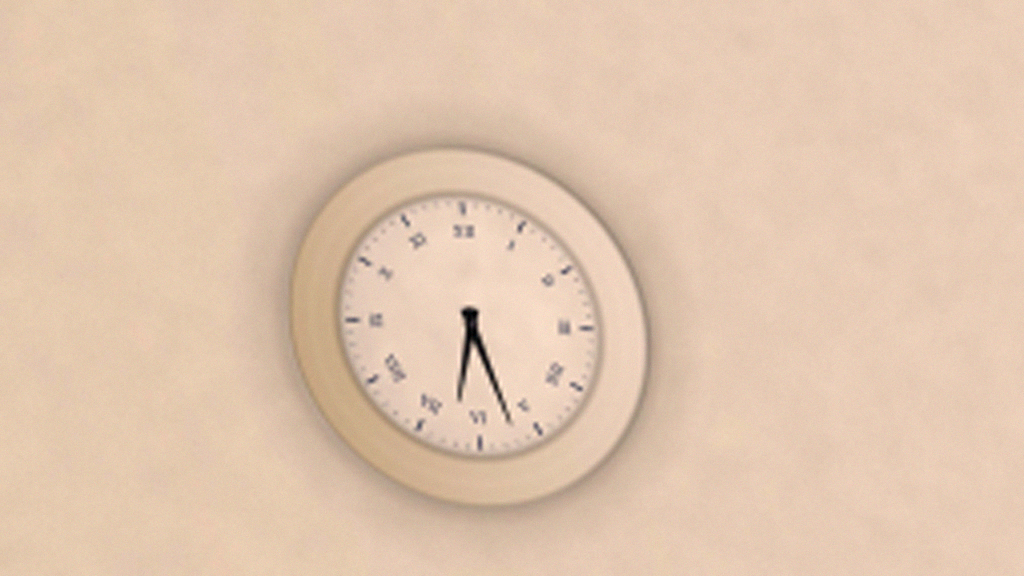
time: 6:27
